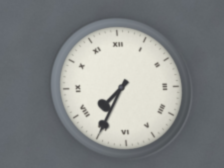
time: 7:35
